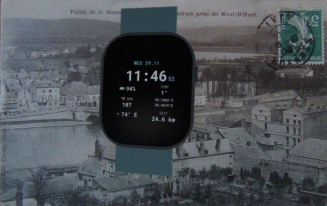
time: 11:46
